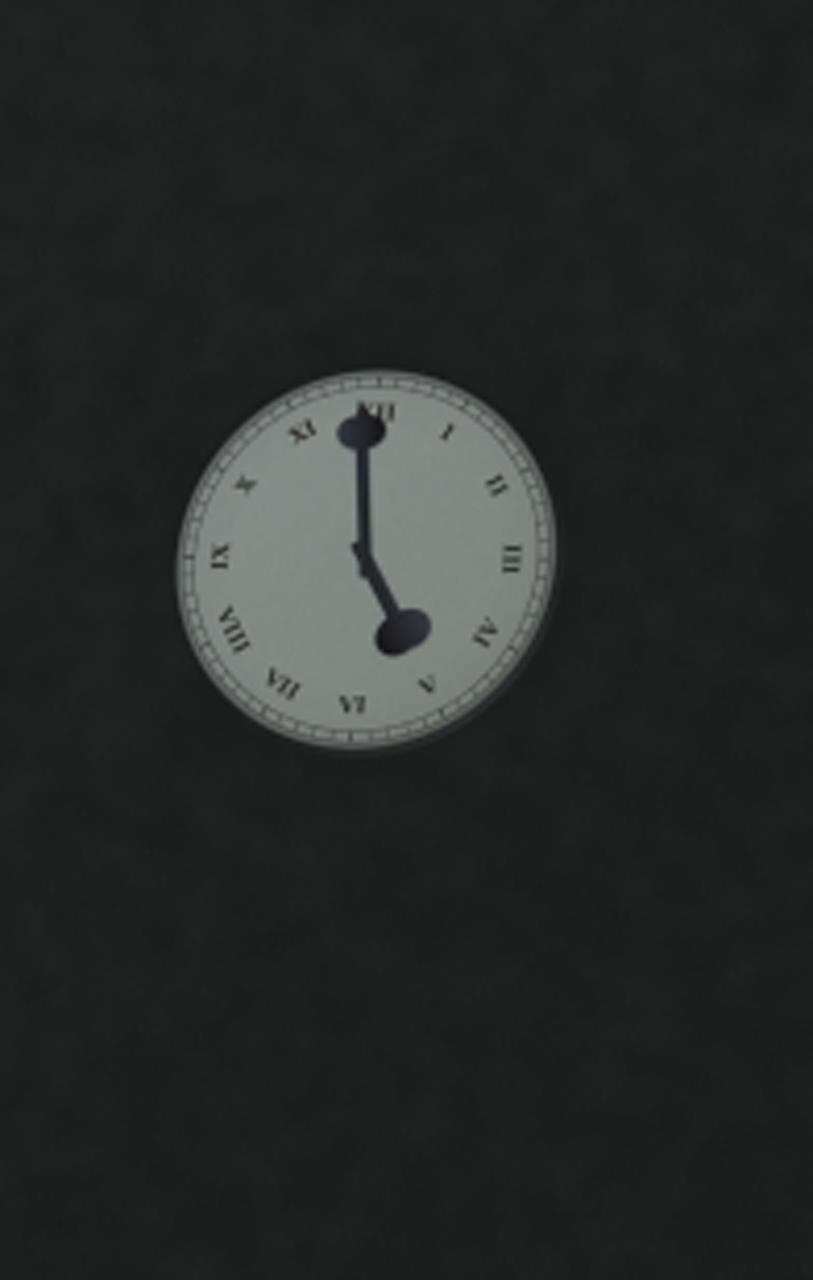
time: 4:59
